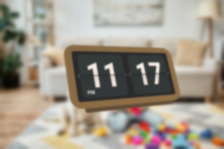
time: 11:17
